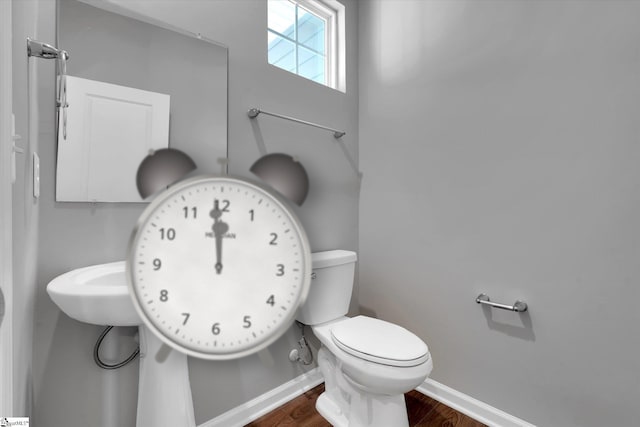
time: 11:59
